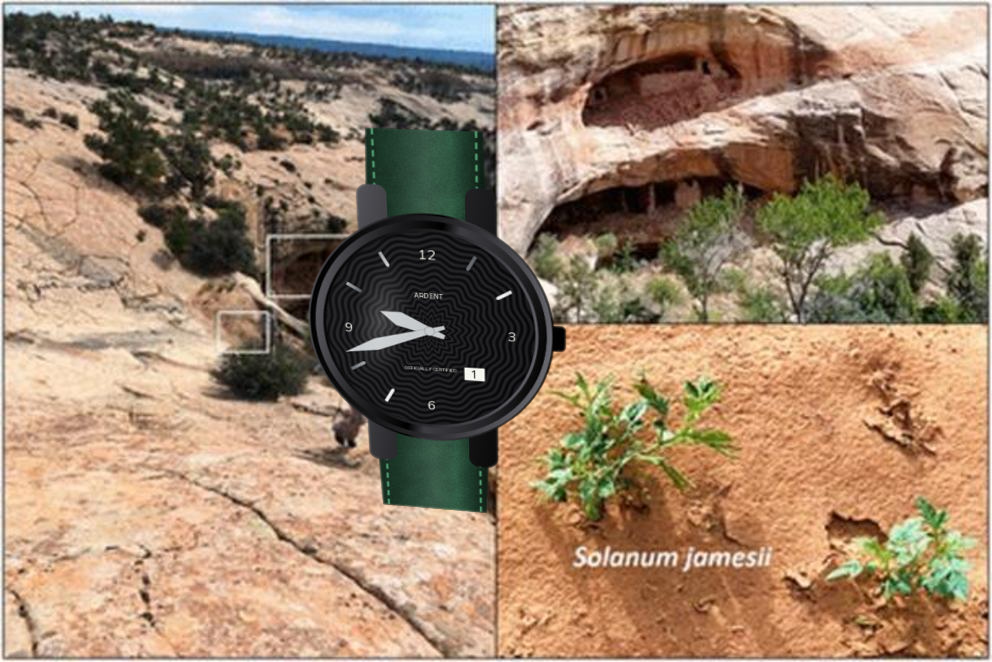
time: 9:42
